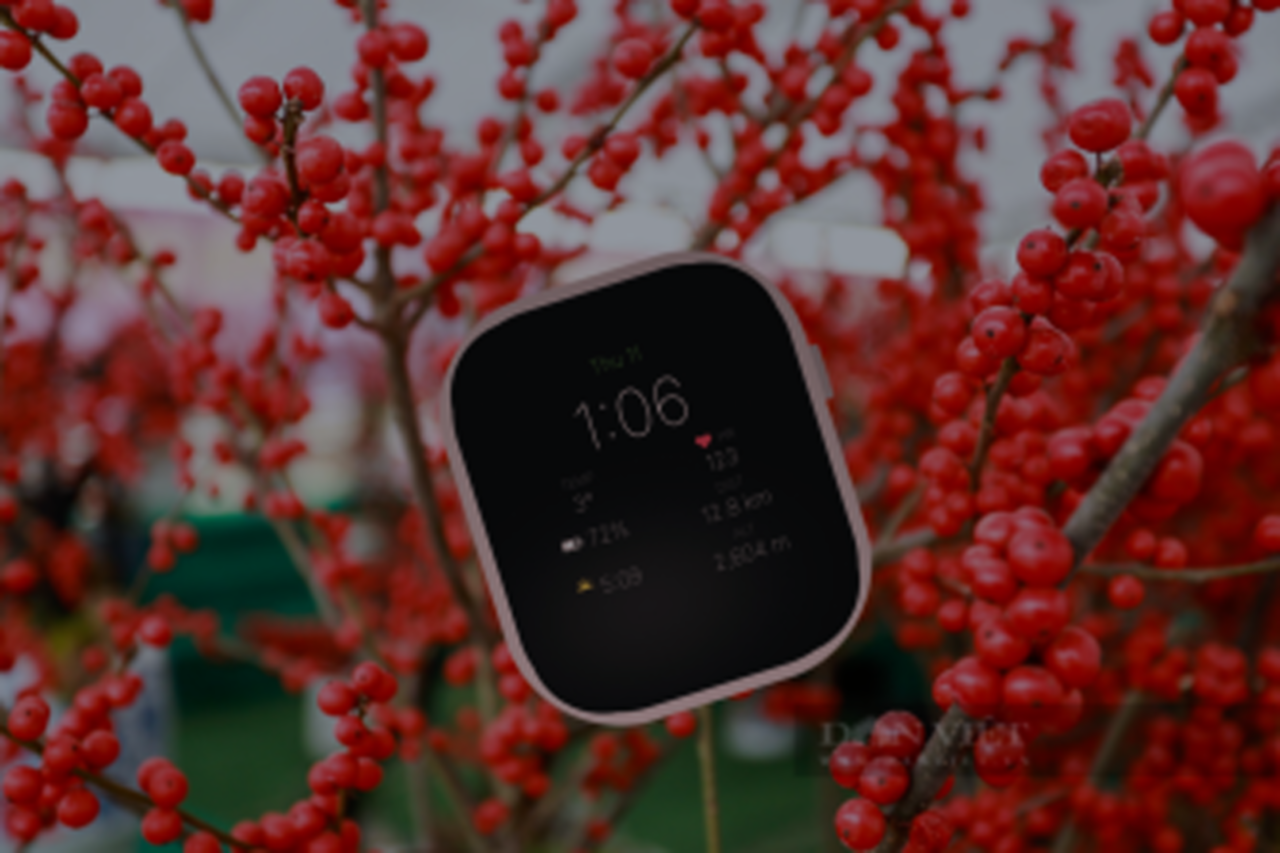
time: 1:06
